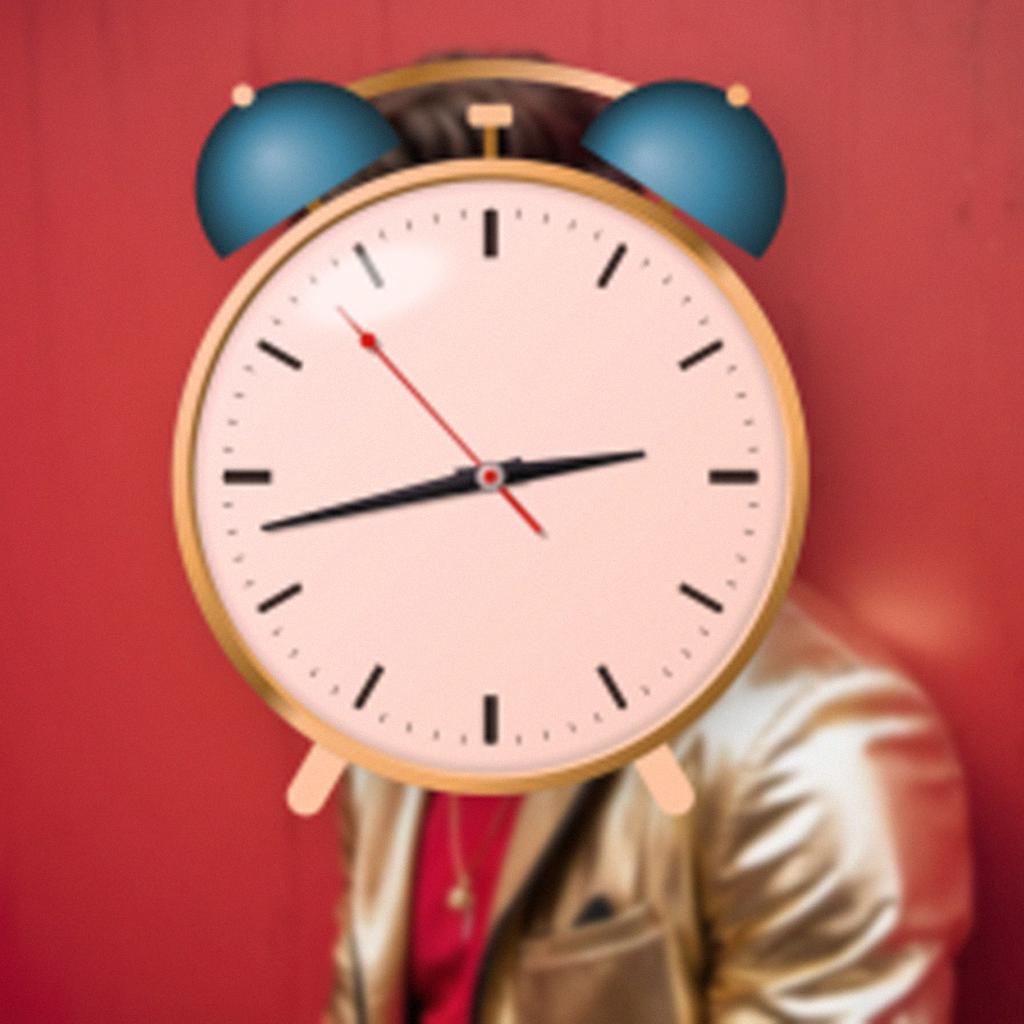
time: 2:42:53
